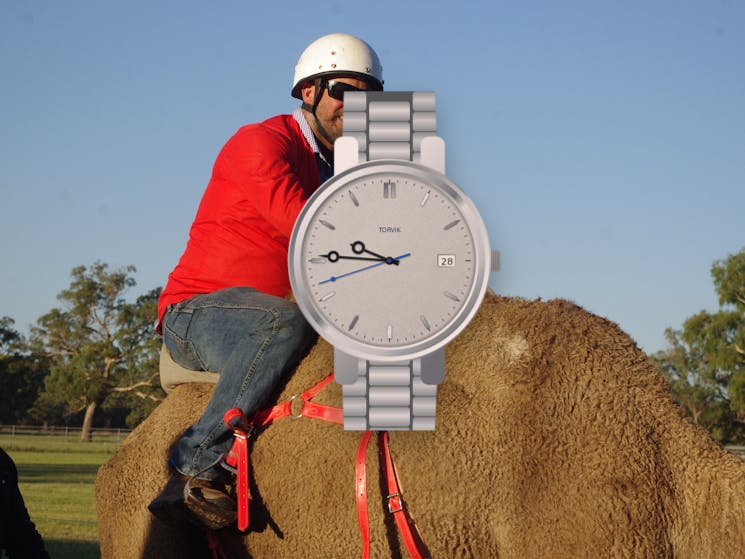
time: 9:45:42
